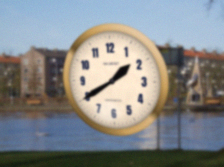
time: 1:40
